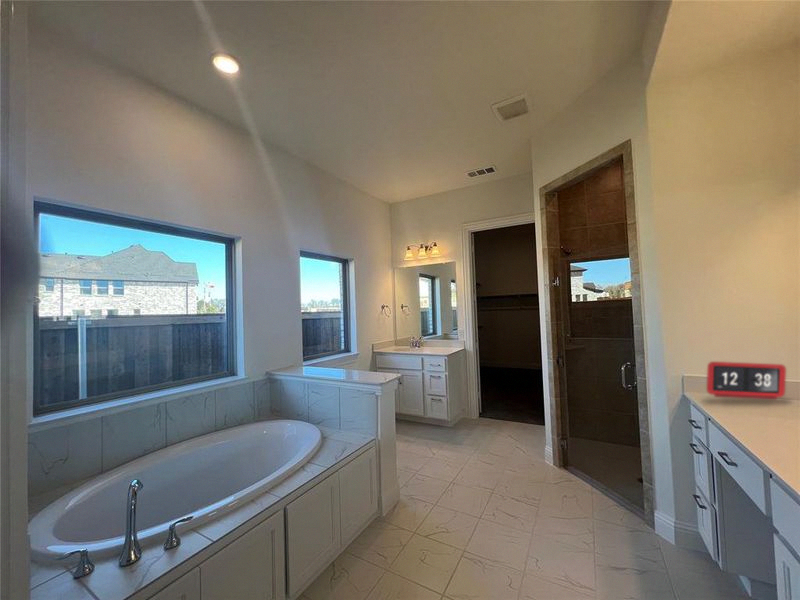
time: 12:38
